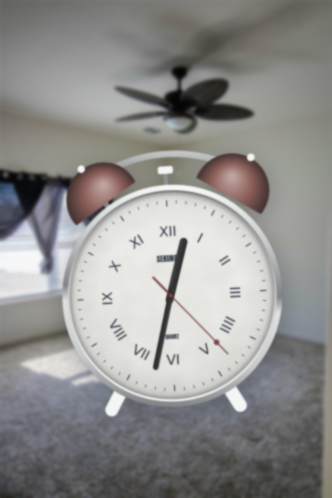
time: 12:32:23
